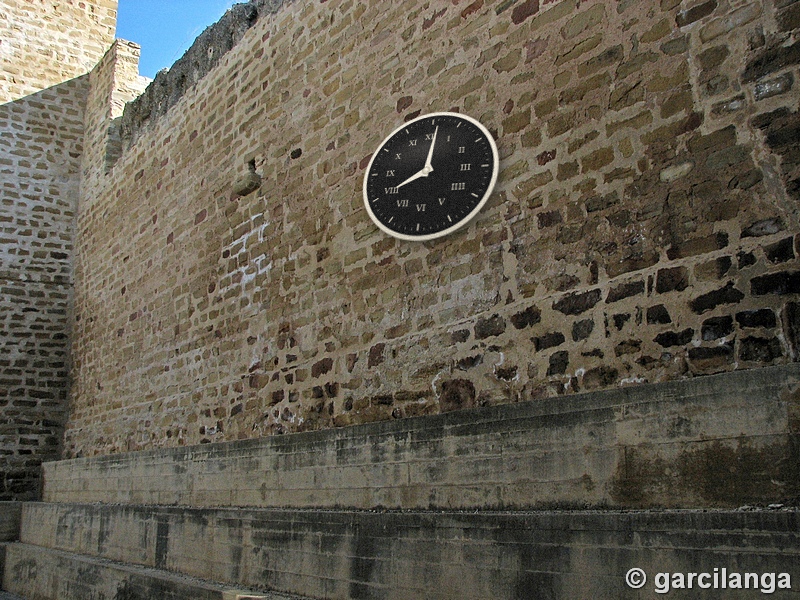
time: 8:01
